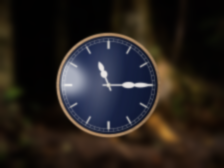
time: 11:15
